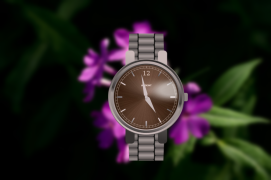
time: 4:58
